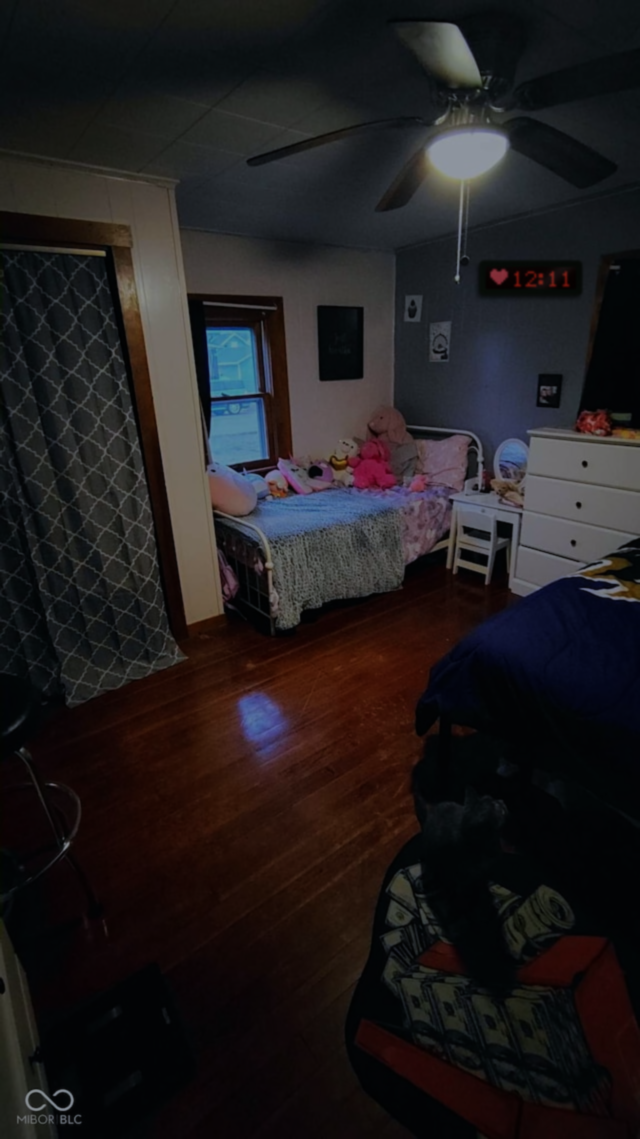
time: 12:11
